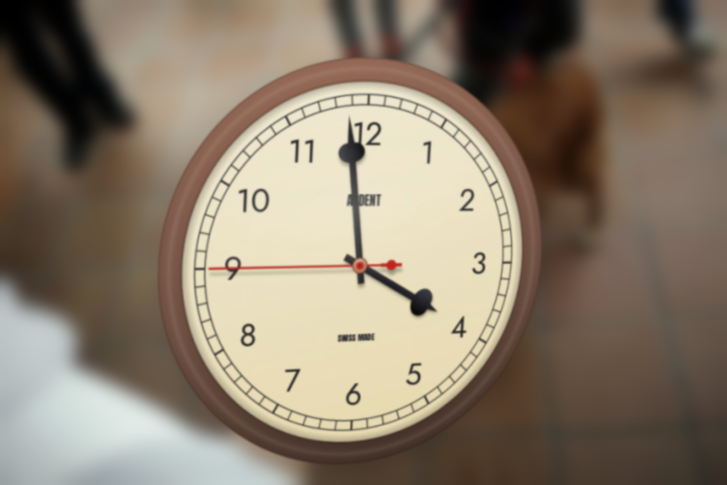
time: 3:58:45
